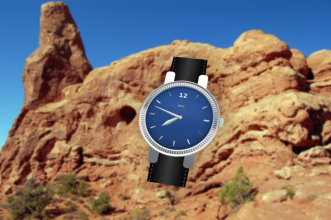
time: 7:48
